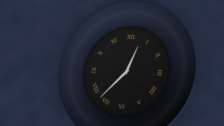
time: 12:37
